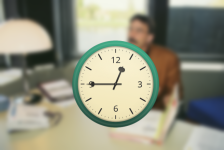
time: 12:45
